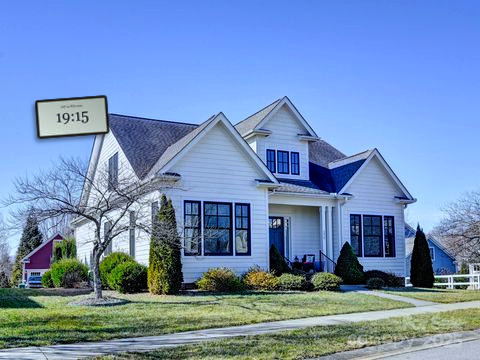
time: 19:15
